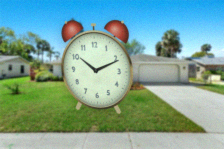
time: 10:11
